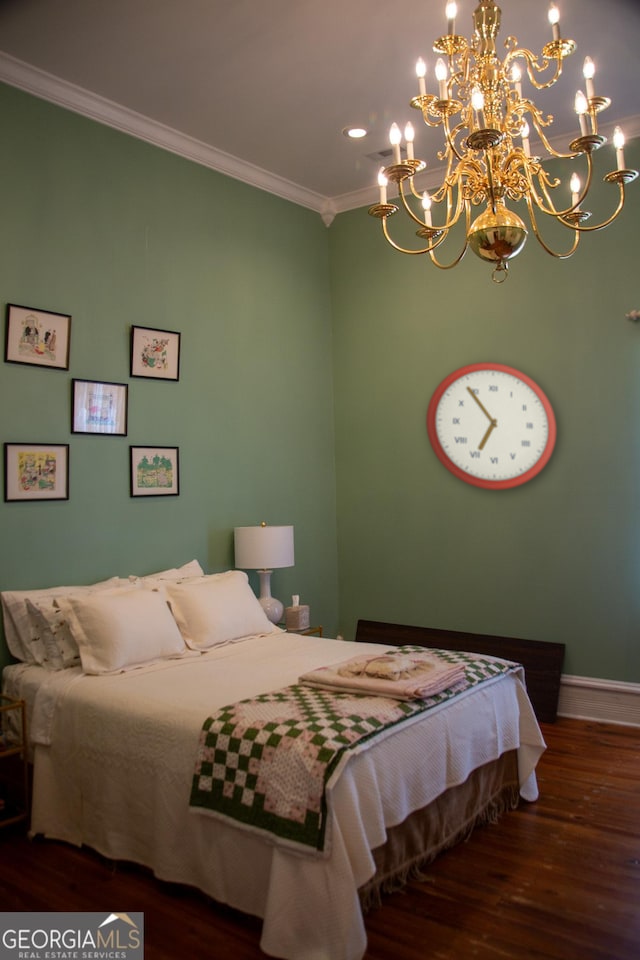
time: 6:54
